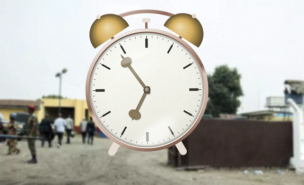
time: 6:54
